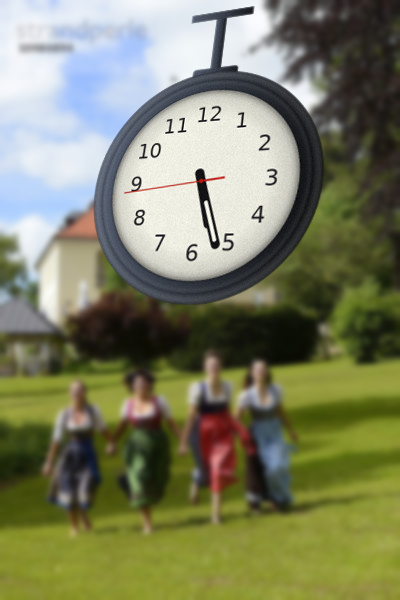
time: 5:26:44
